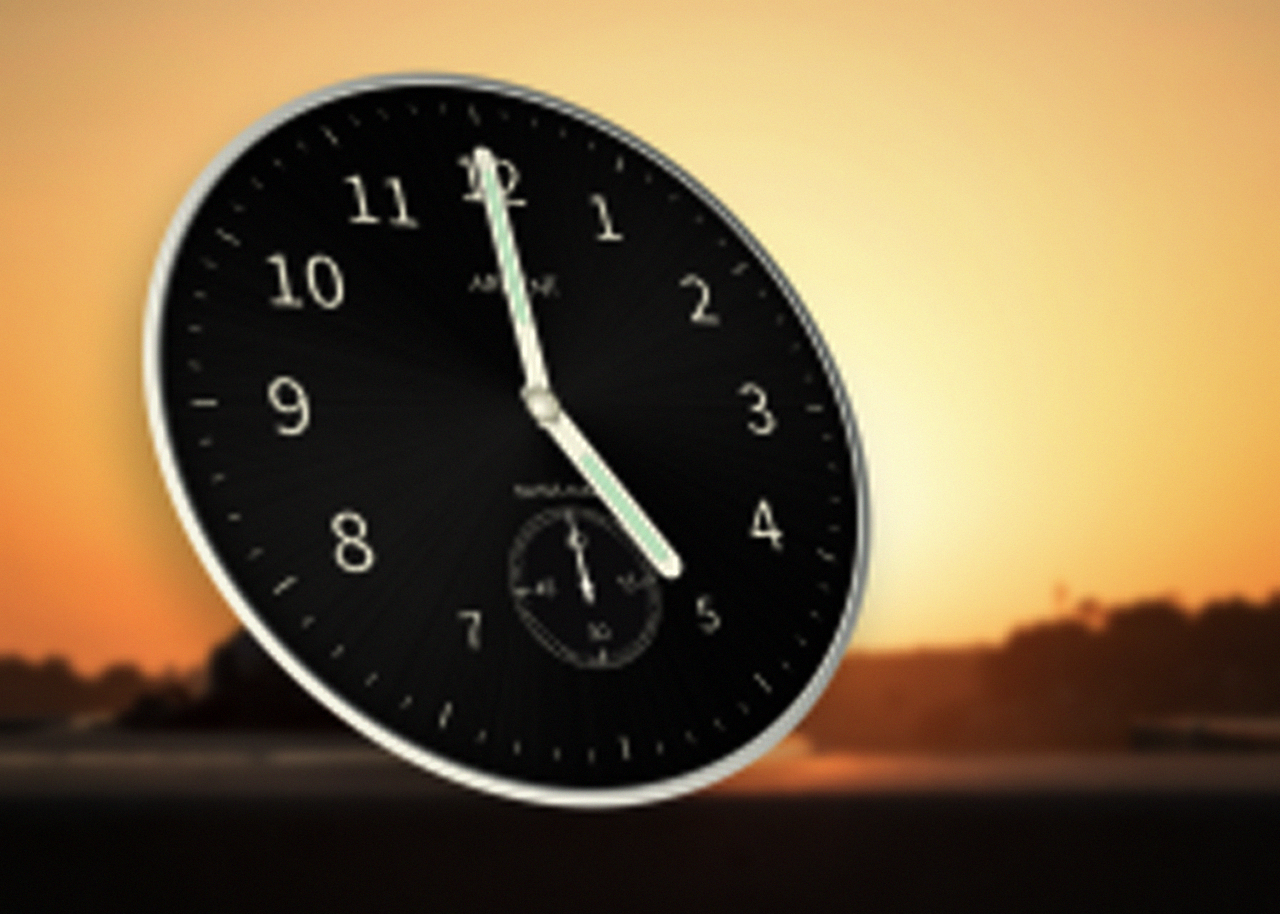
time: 5:00
